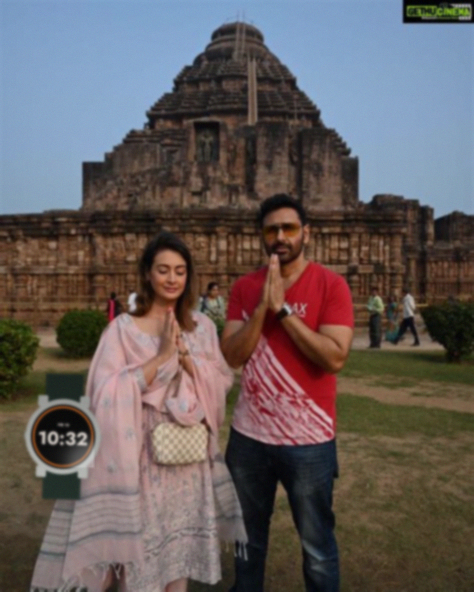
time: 10:32
